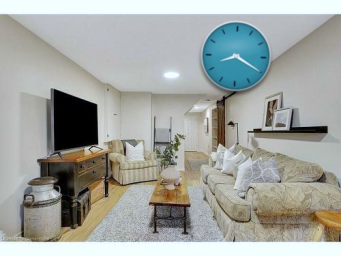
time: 8:20
